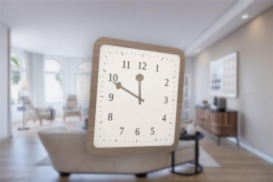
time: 11:49
